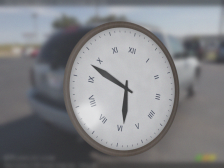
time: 5:48
